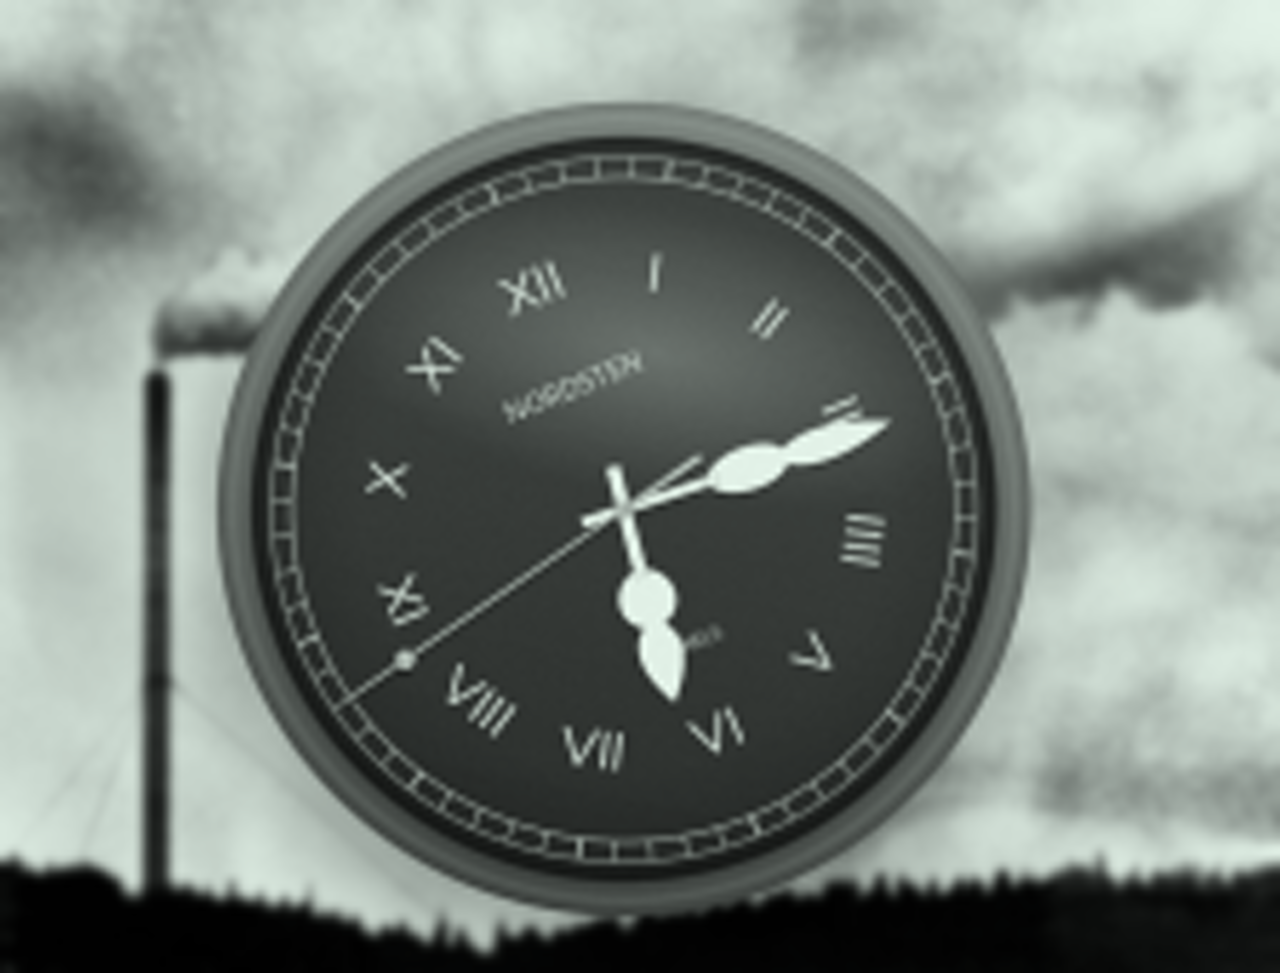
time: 6:15:43
